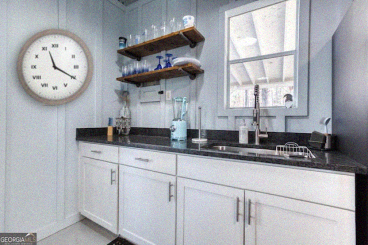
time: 11:20
